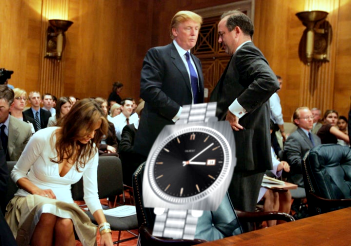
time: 3:08
